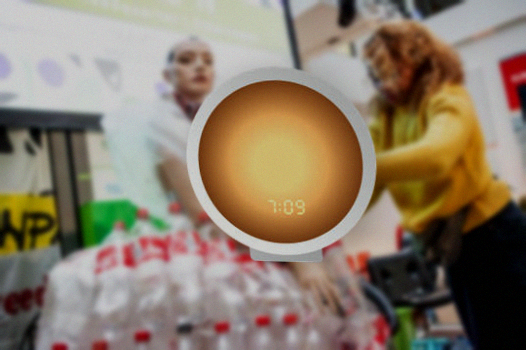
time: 7:09
